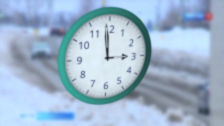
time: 2:59
